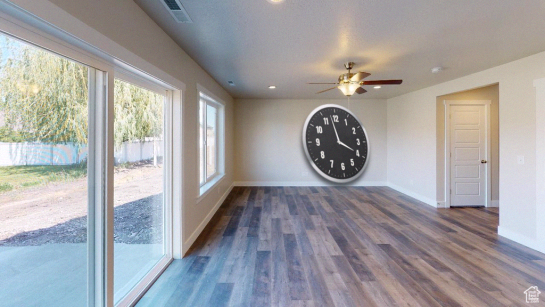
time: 3:58
